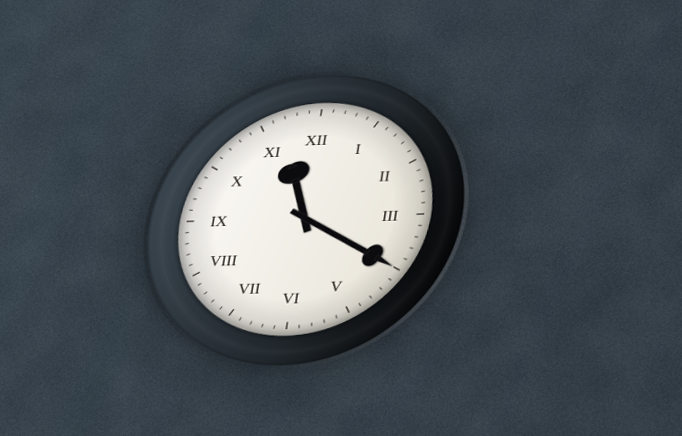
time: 11:20
